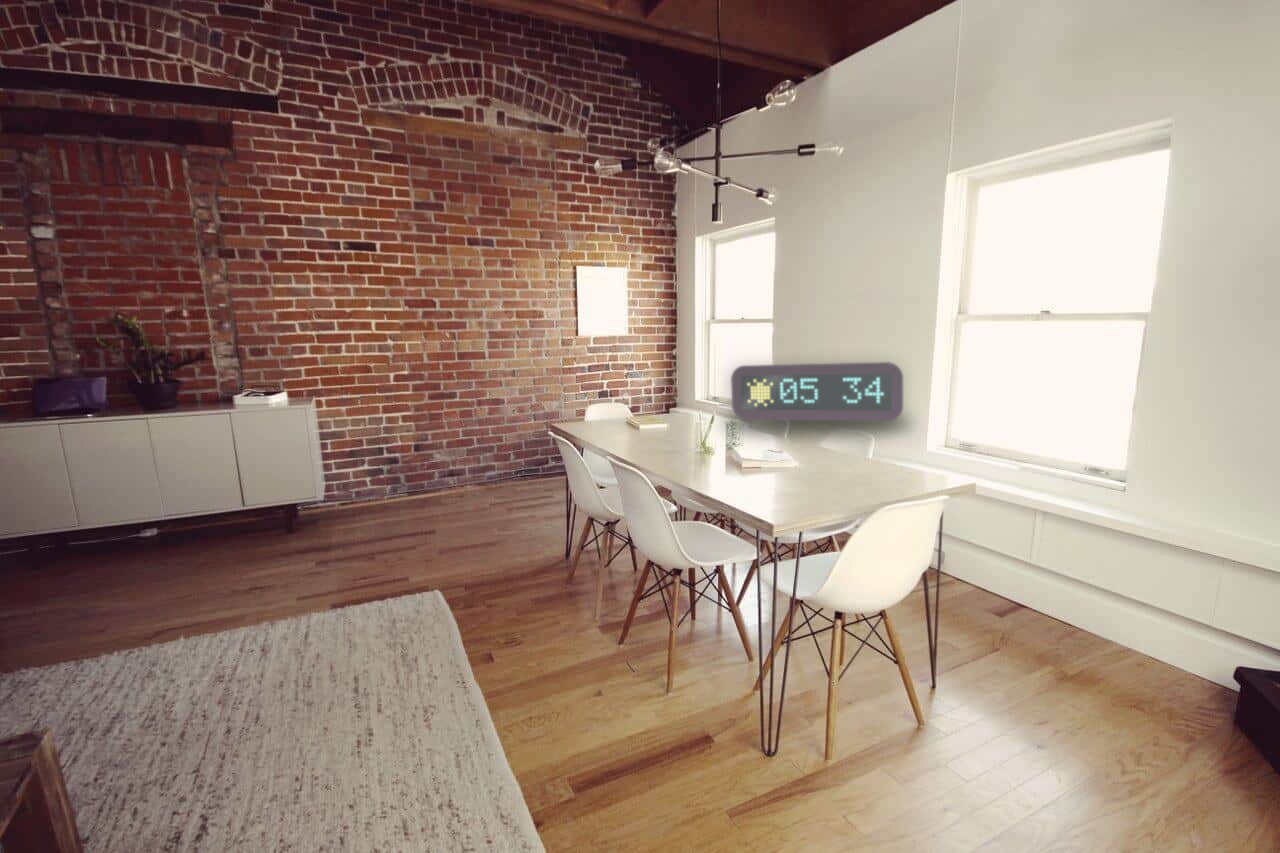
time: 5:34
